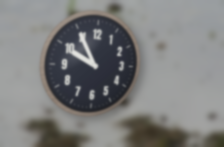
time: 9:55
